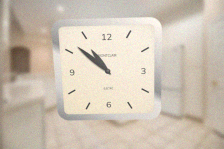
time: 10:52
